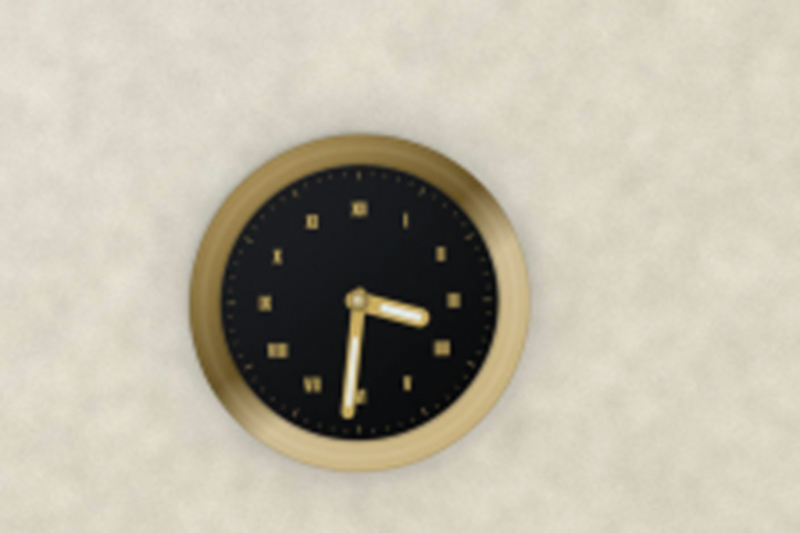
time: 3:31
